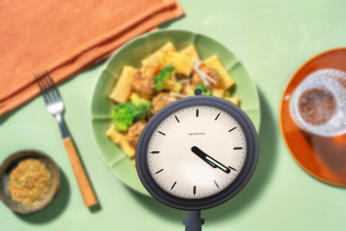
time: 4:21
